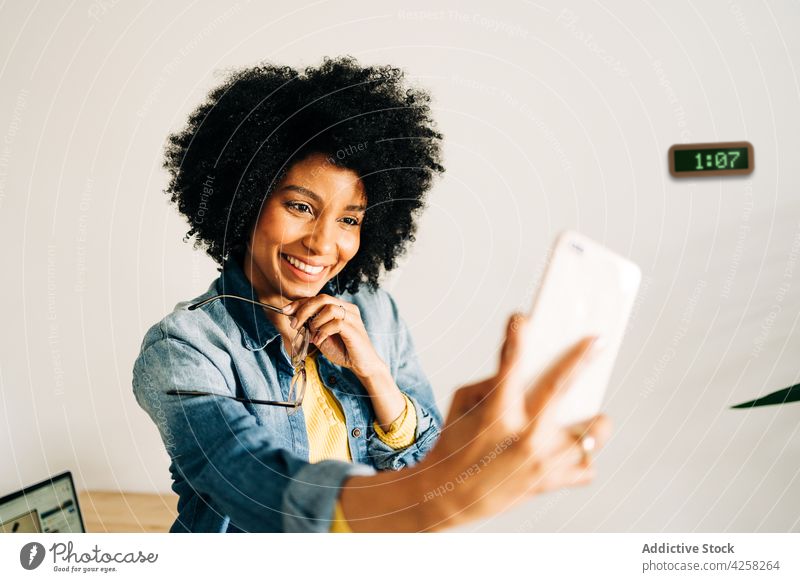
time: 1:07
